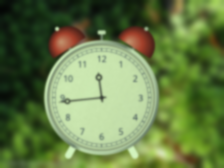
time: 11:44
